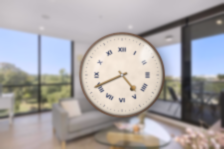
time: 4:41
